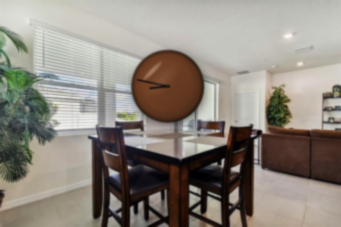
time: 8:47
